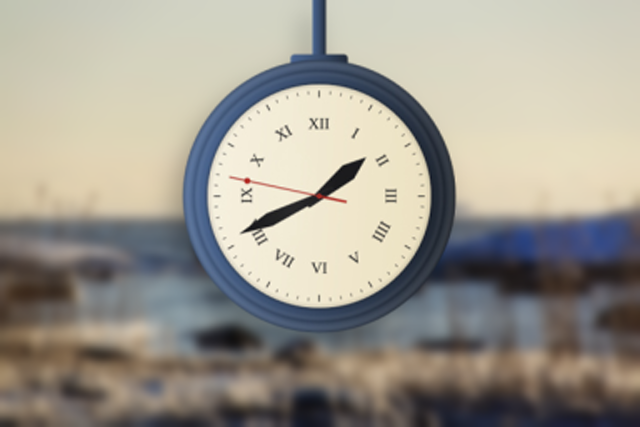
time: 1:40:47
